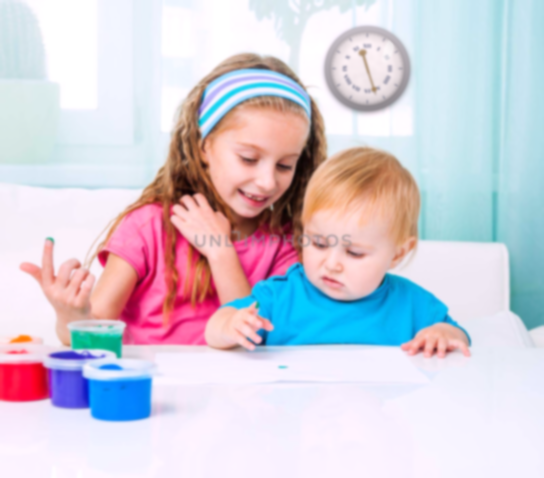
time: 11:27
